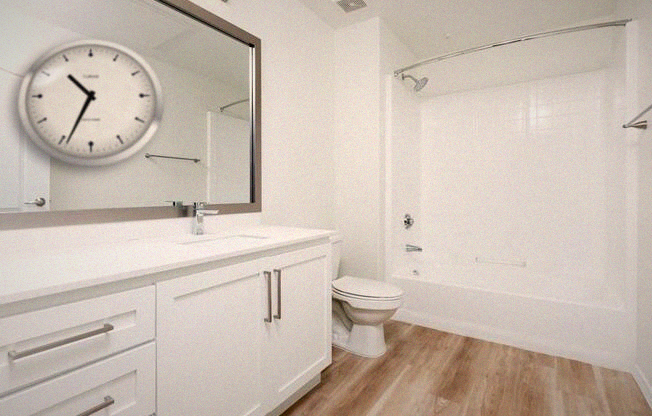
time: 10:34
